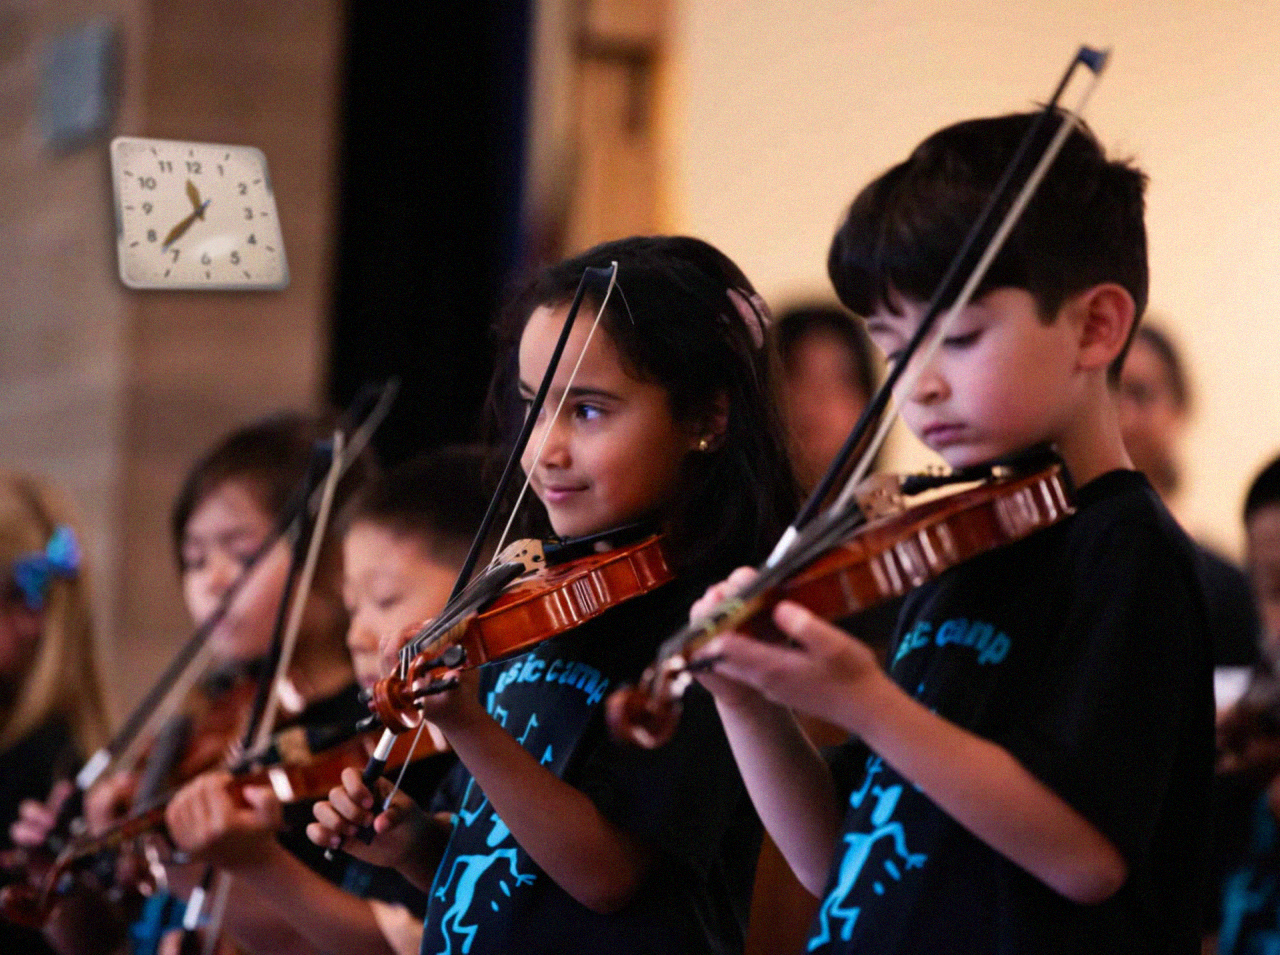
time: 11:37:37
